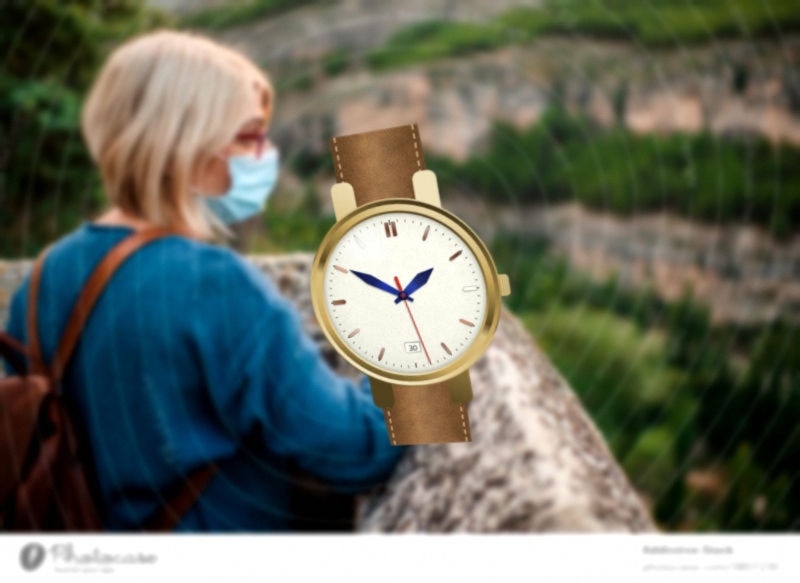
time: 1:50:28
